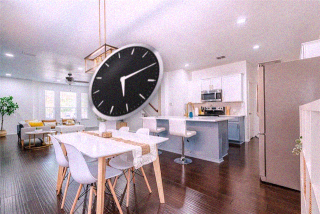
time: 5:10
